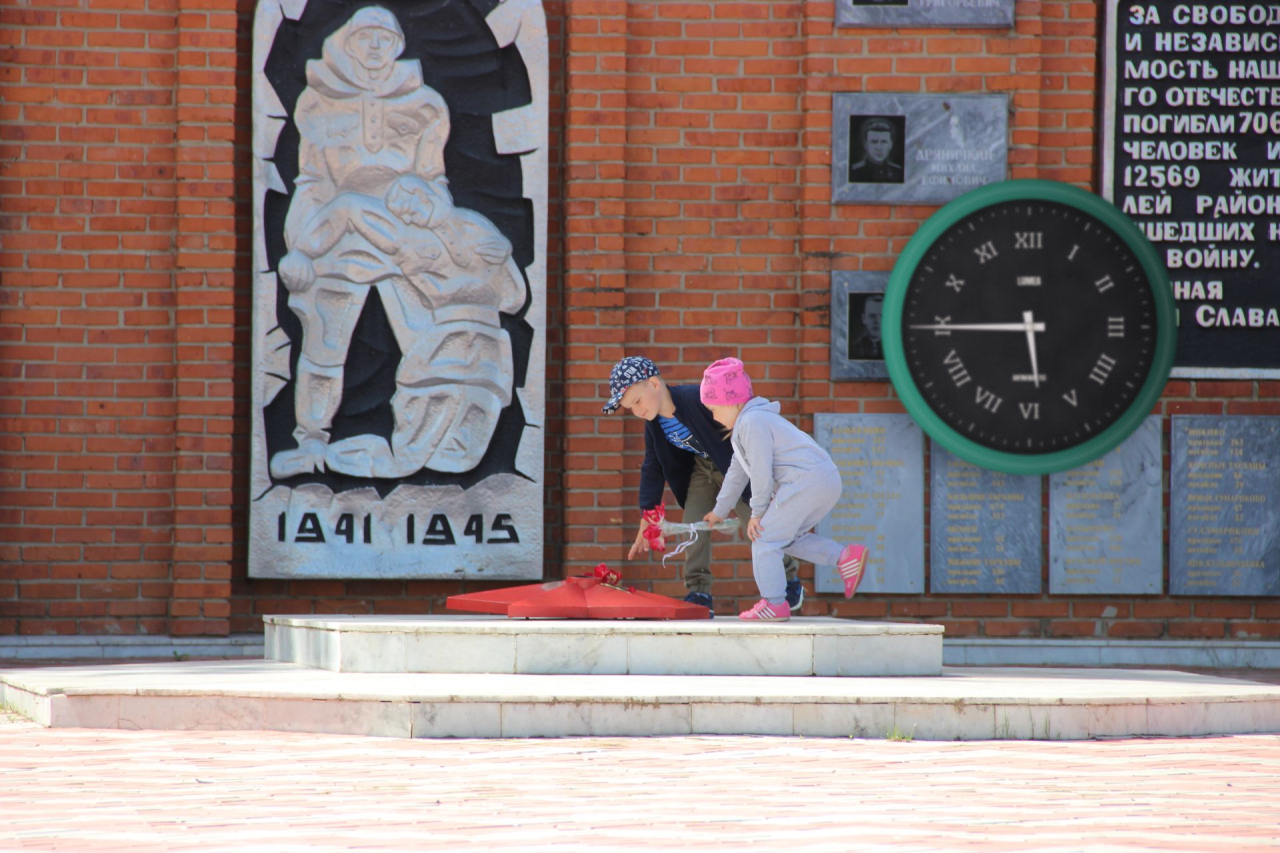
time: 5:45
